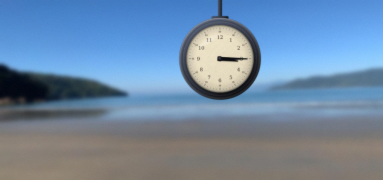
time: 3:15
